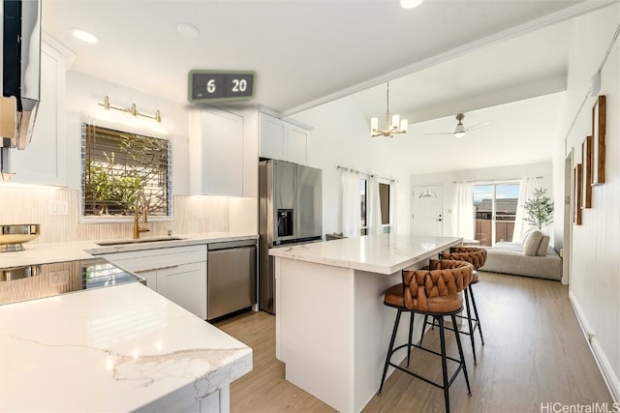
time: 6:20
